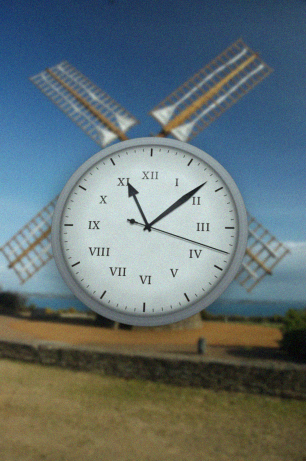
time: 11:08:18
